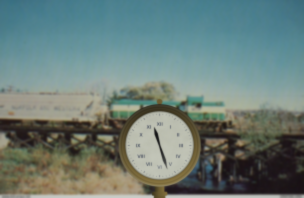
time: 11:27
